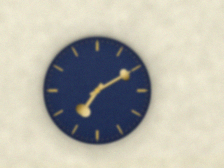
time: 7:10
